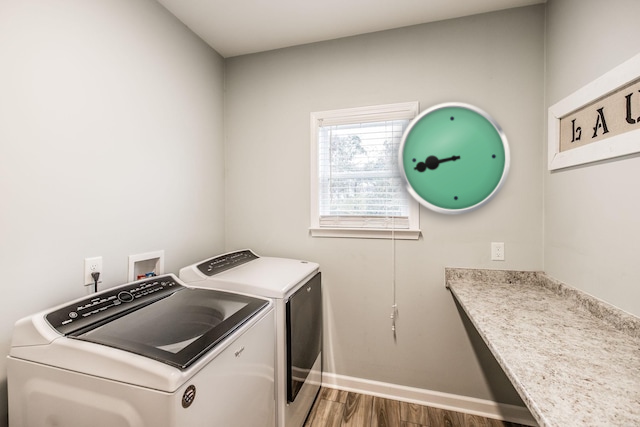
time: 8:43
